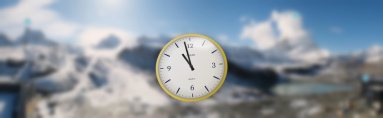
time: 10:58
